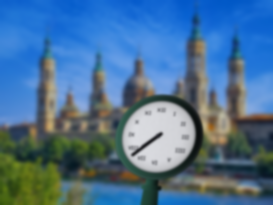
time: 7:38
